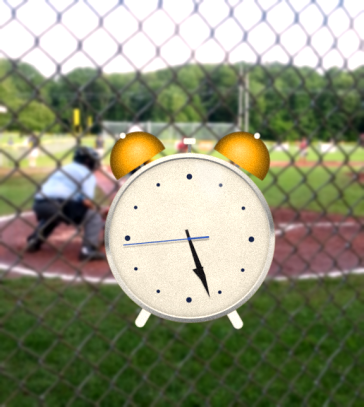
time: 5:26:44
